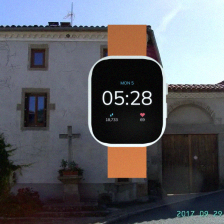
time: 5:28
